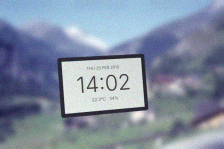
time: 14:02
